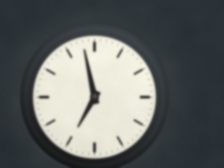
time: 6:58
